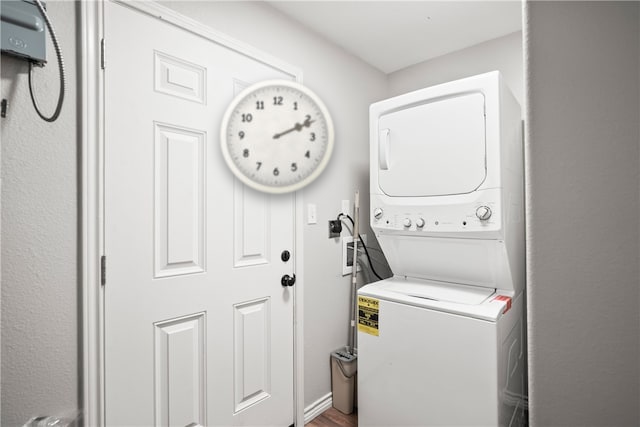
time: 2:11
